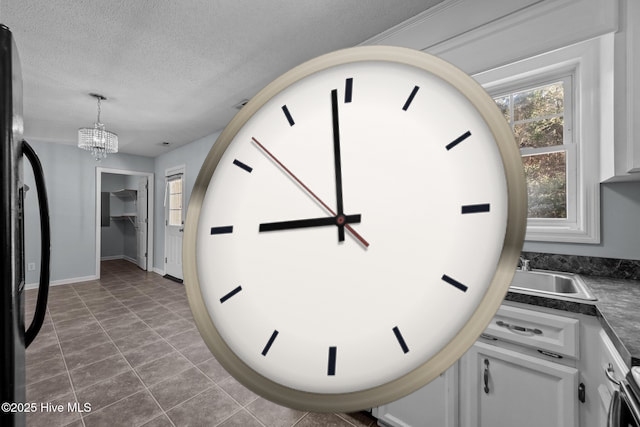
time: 8:58:52
